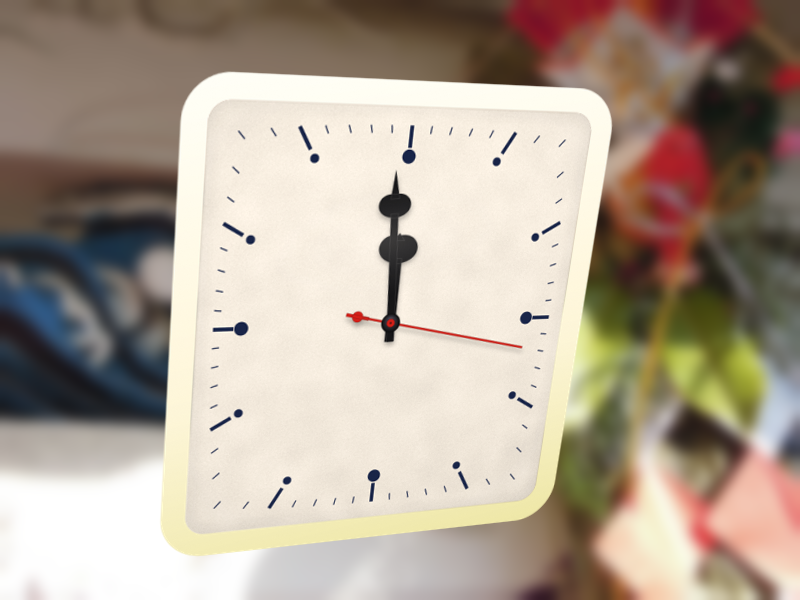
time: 11:59:17
